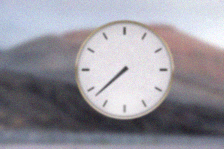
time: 7:38
